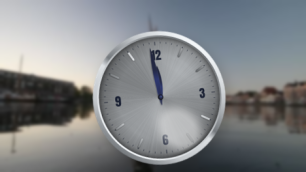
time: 11:59
